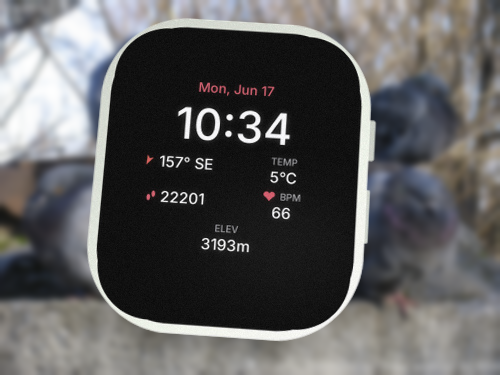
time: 10:34
